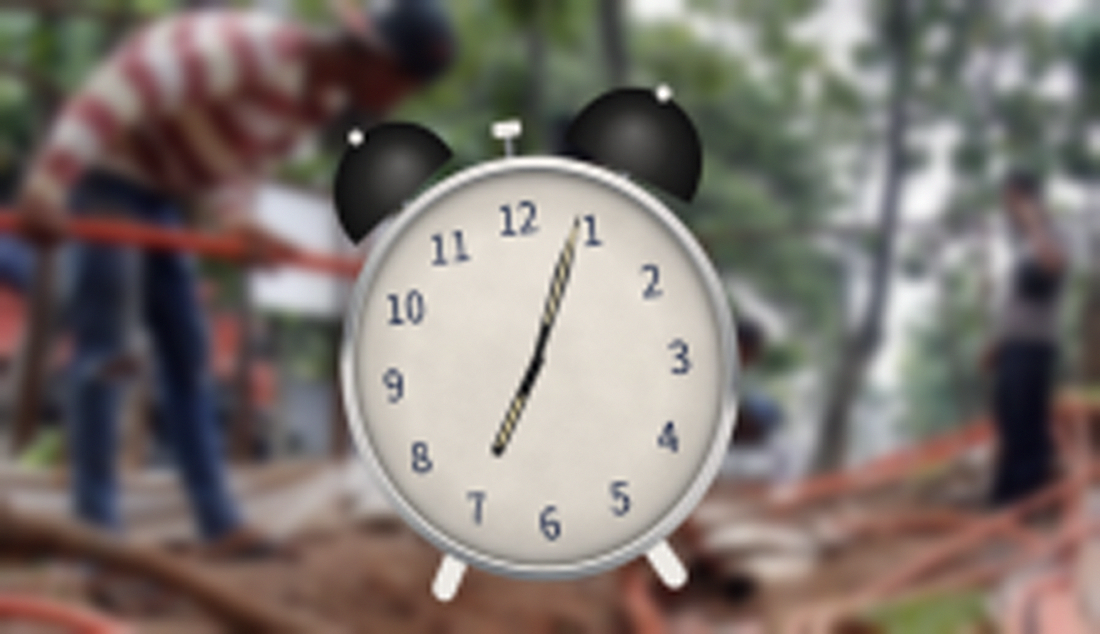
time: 7:04
